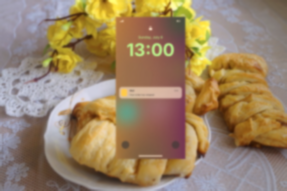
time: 13:00
